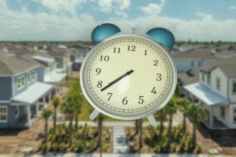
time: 7:38
